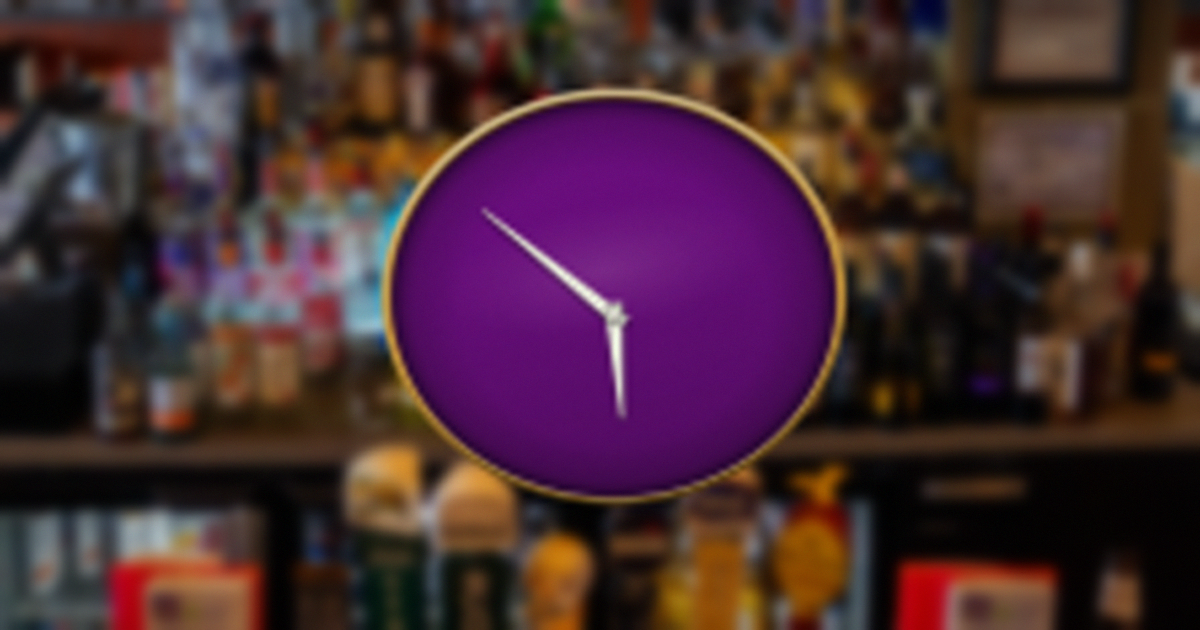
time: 5:52
